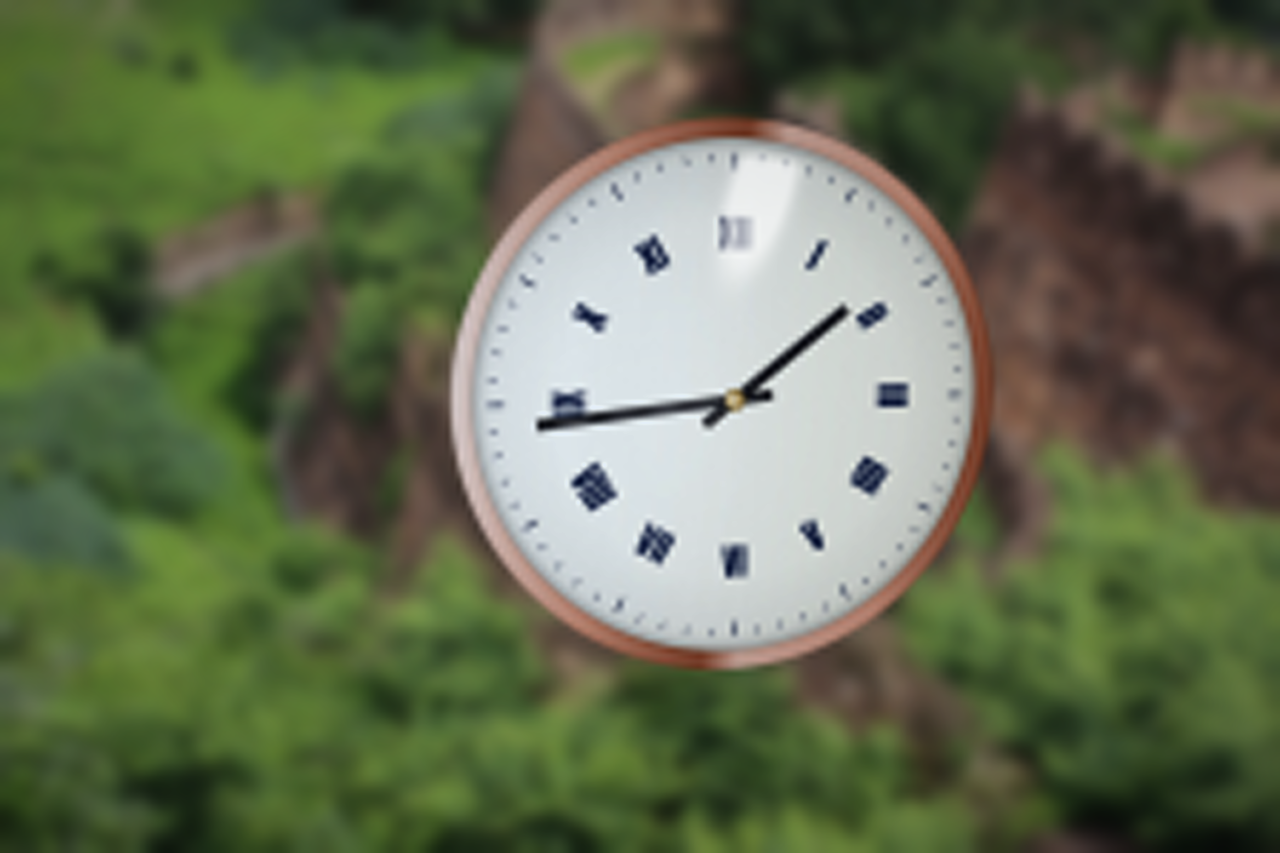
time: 1:44
